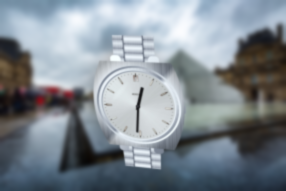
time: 12:31
